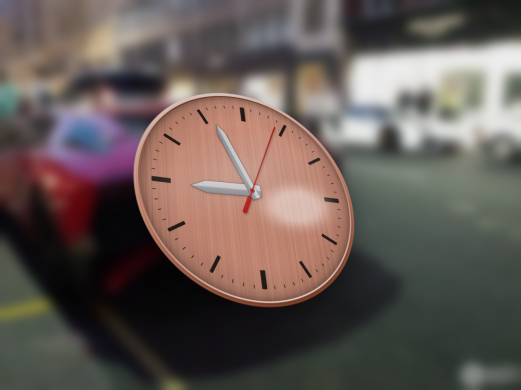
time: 8:56:04
